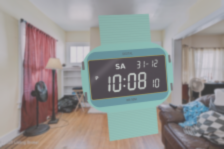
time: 10:08:10
